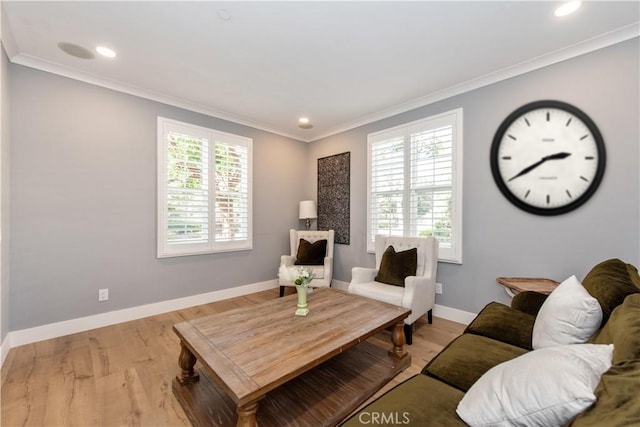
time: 2:40
